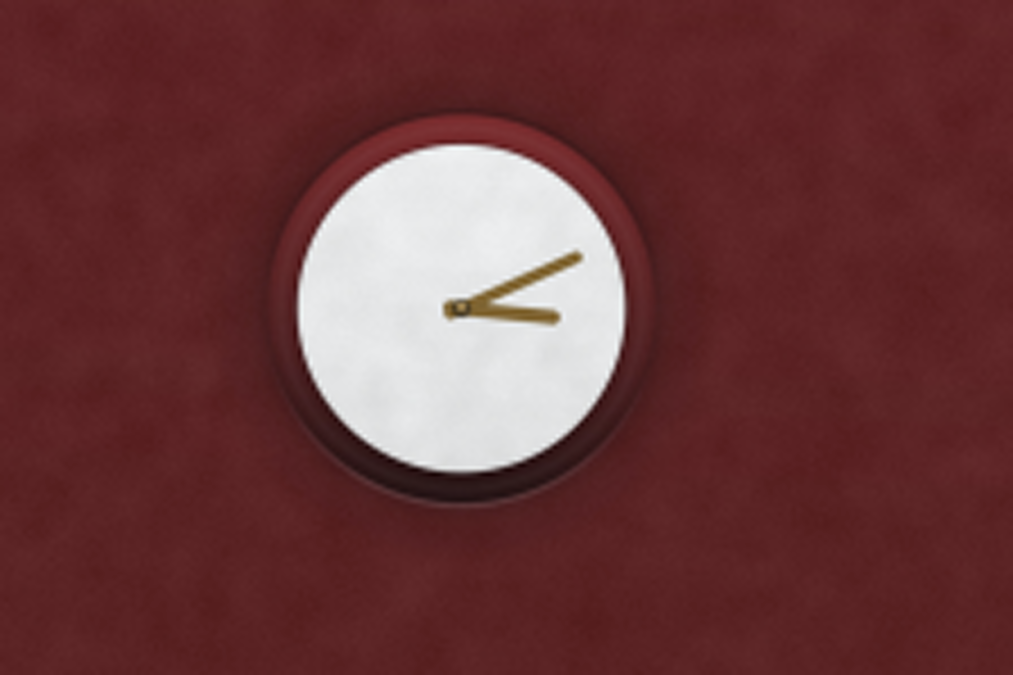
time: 3:11
